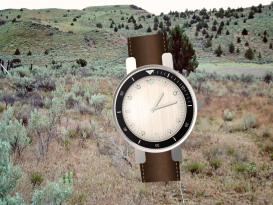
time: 1:13
